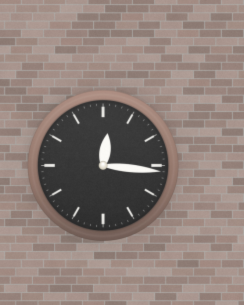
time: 12:16
